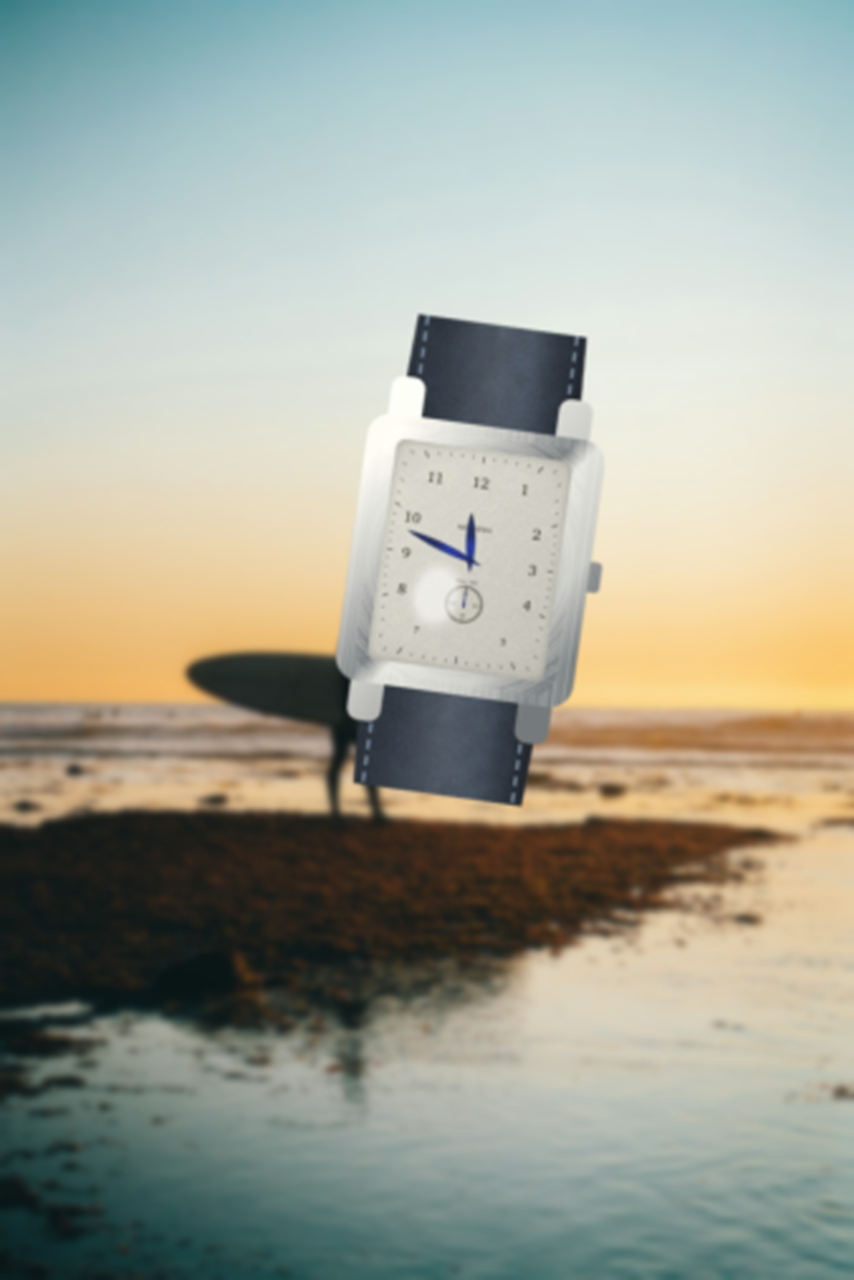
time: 11:48
